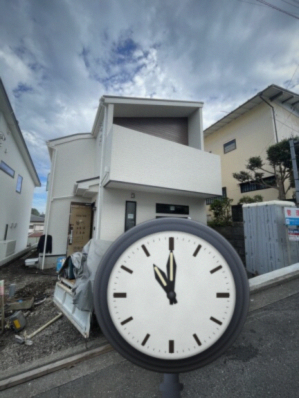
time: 11:00
